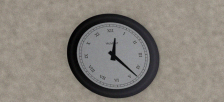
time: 12:23
